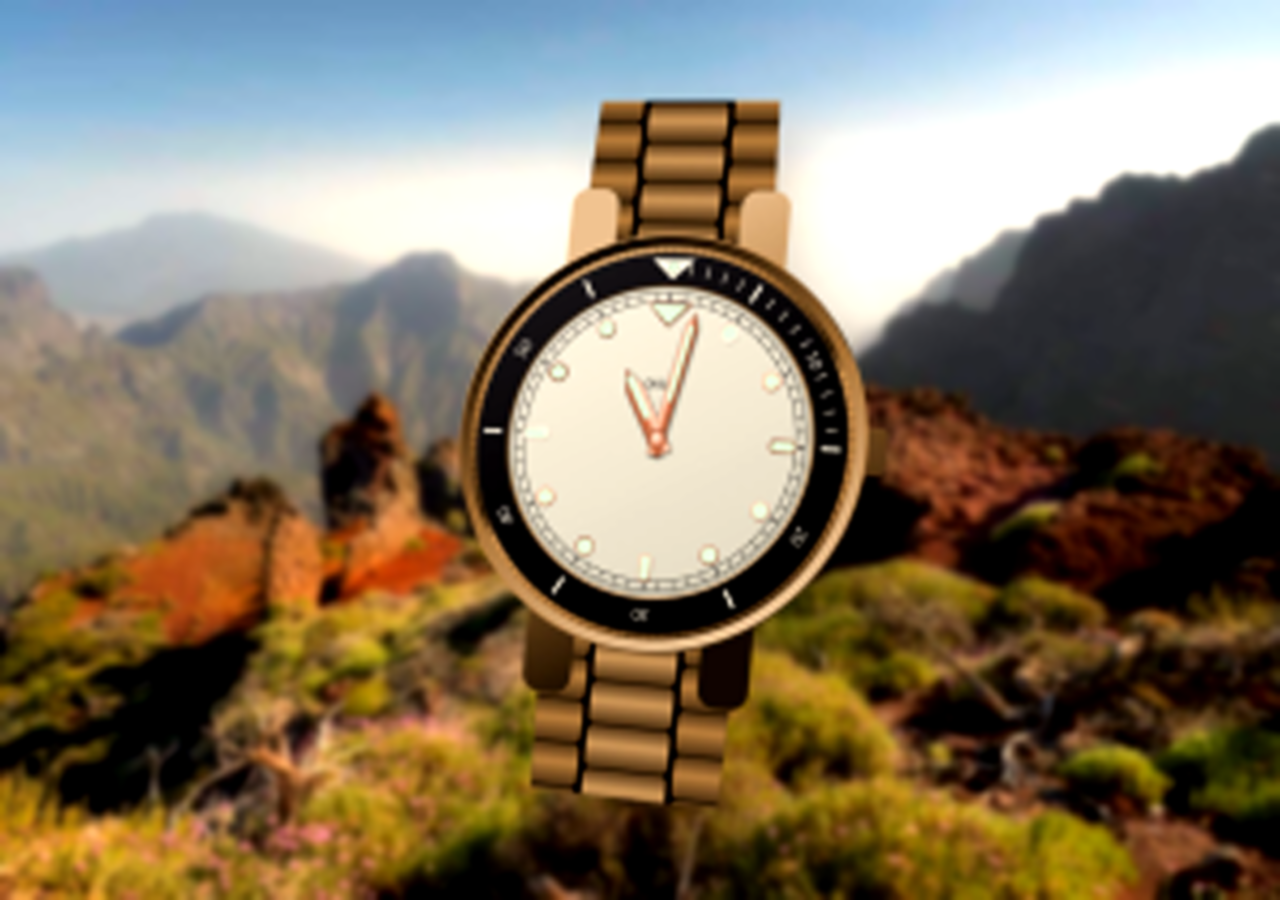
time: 11:02
